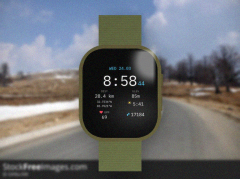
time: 8:58
